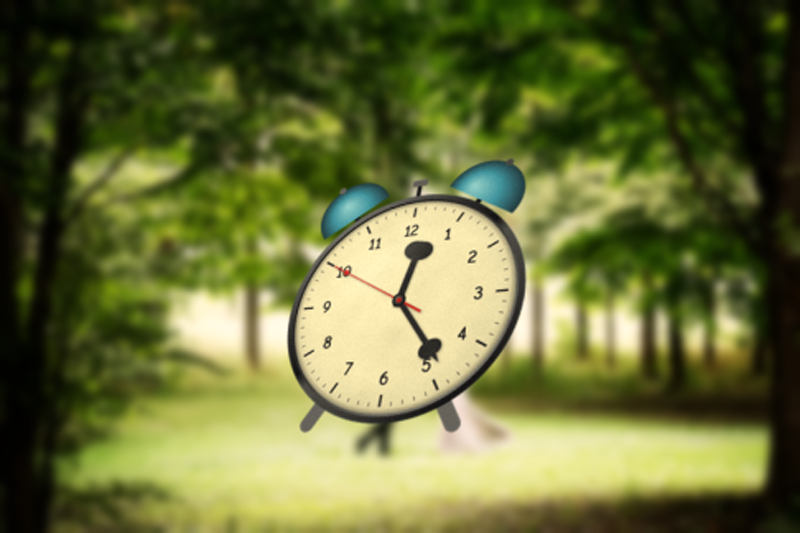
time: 12:23:50
